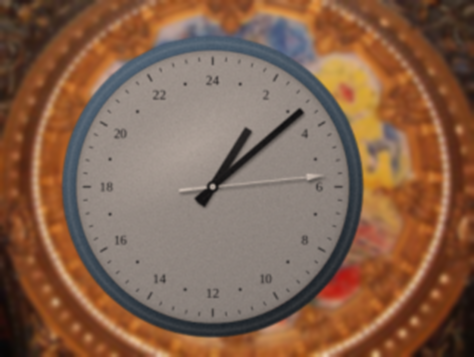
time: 2:08:14
